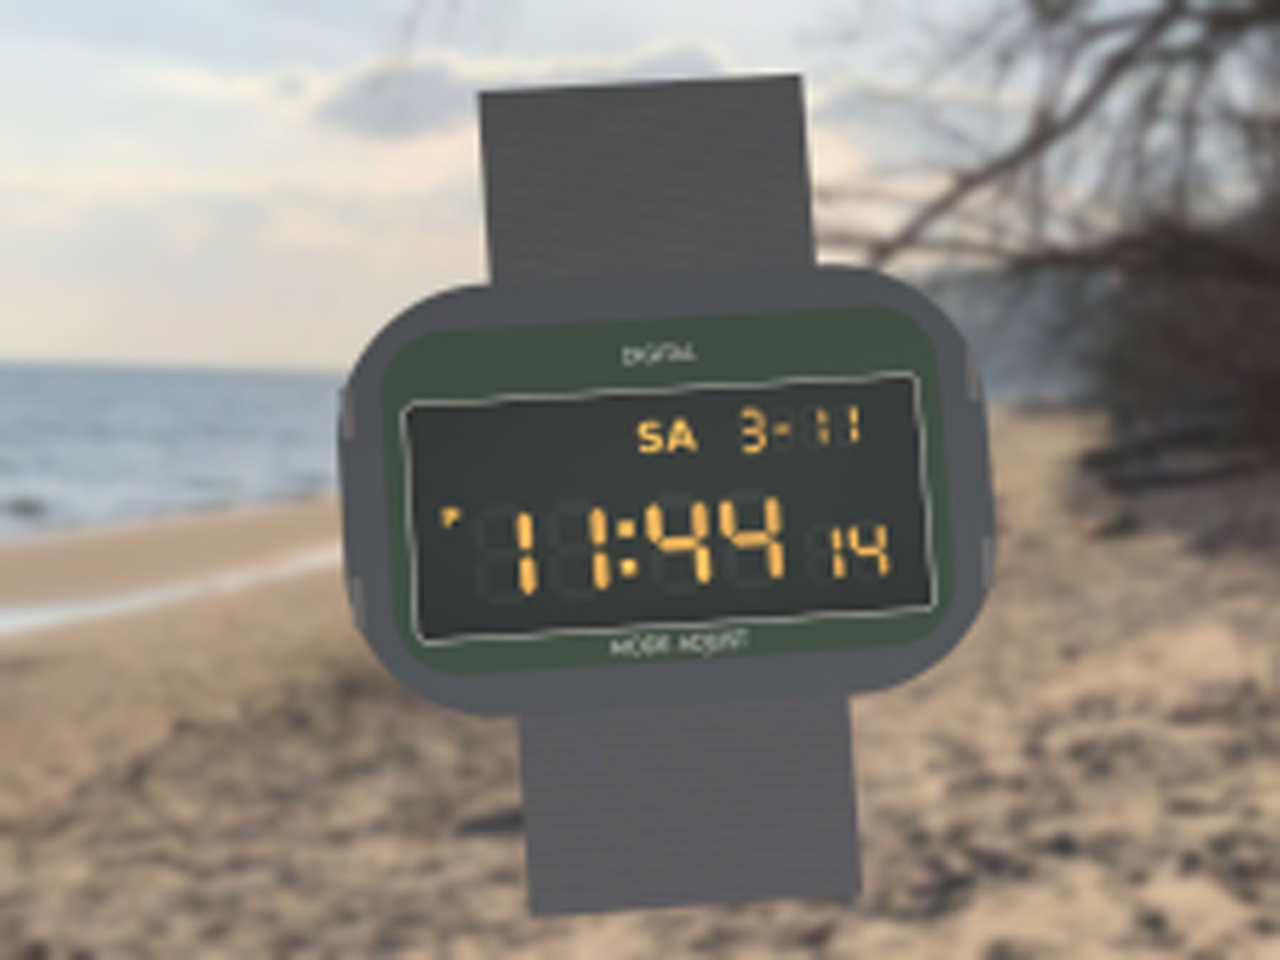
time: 11:44:14
